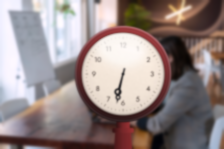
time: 6:32
